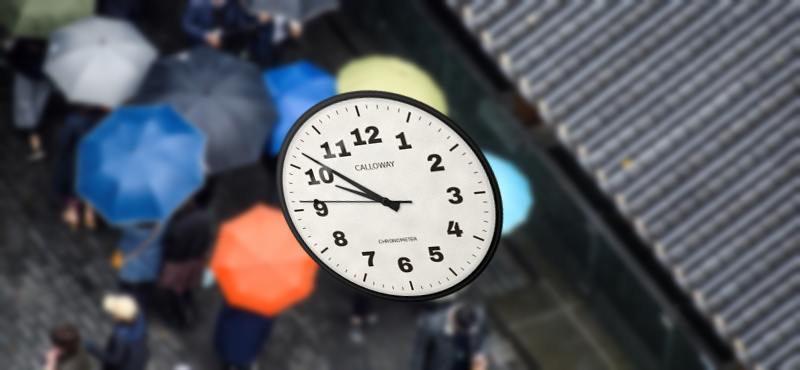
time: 9:51:46
